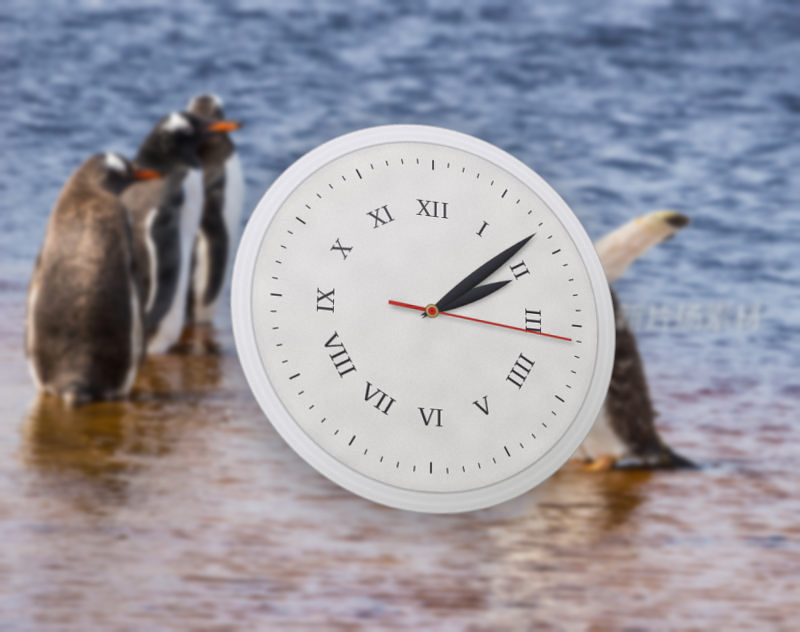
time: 2:08:16
